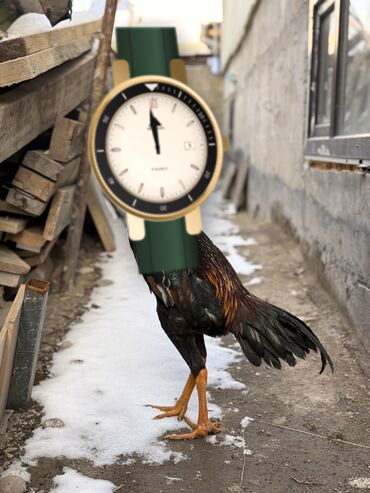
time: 11:59
